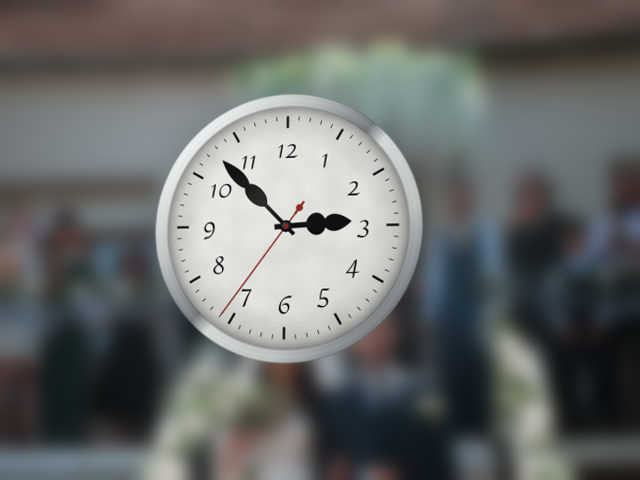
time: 2:52:36
